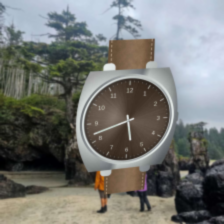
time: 5:42
